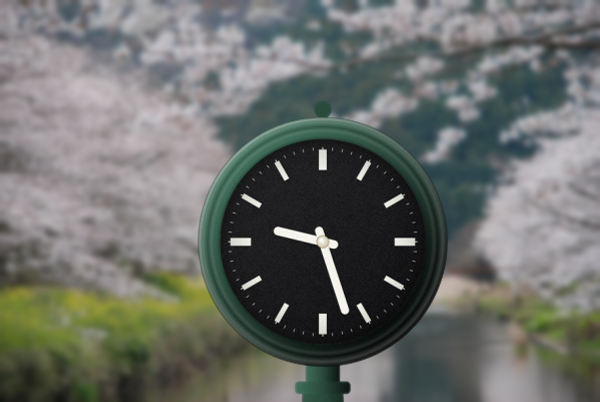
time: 9:27
